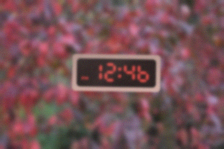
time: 12:46
